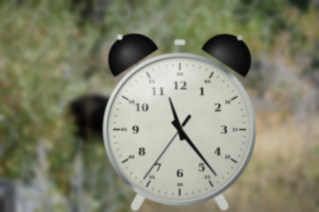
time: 11:23:36
